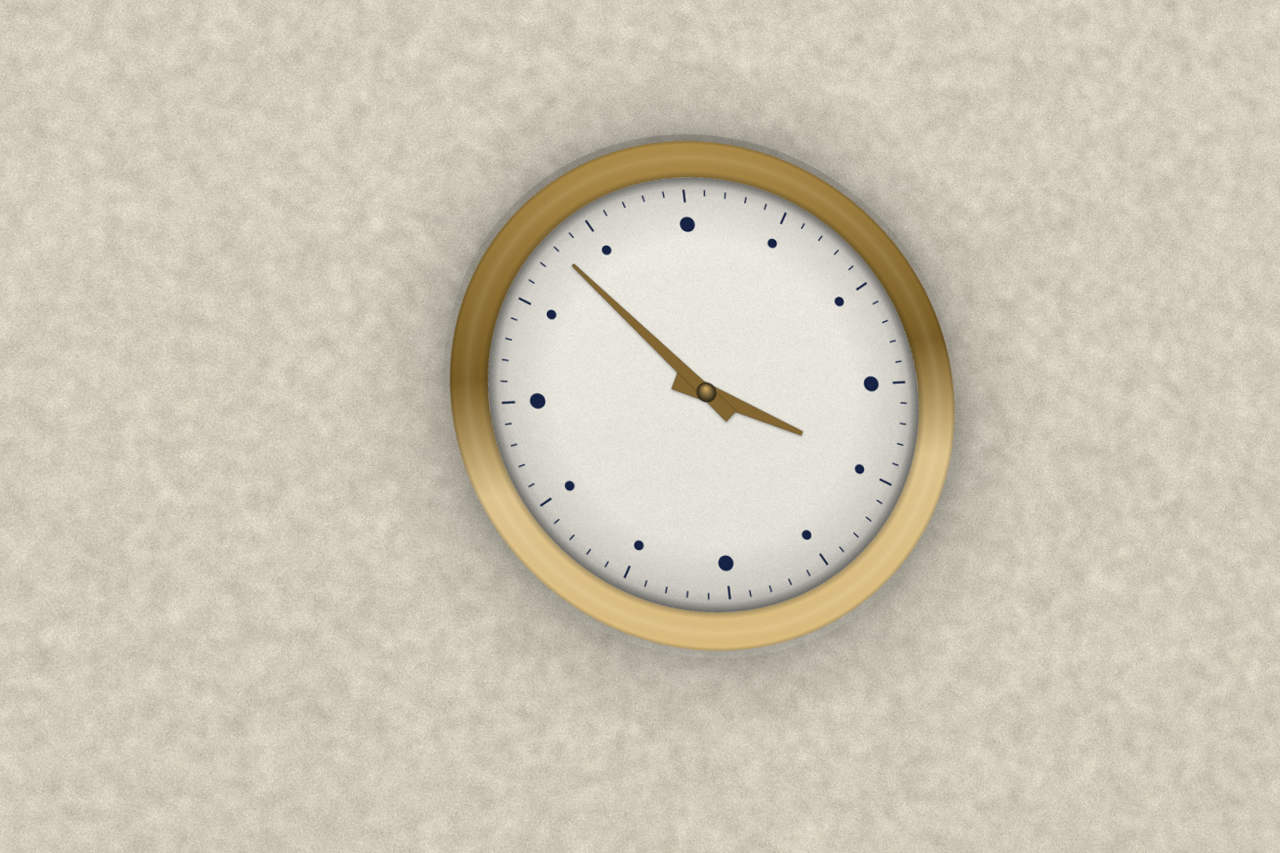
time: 3:53
